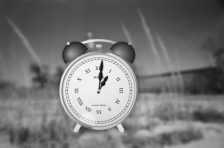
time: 1:01
